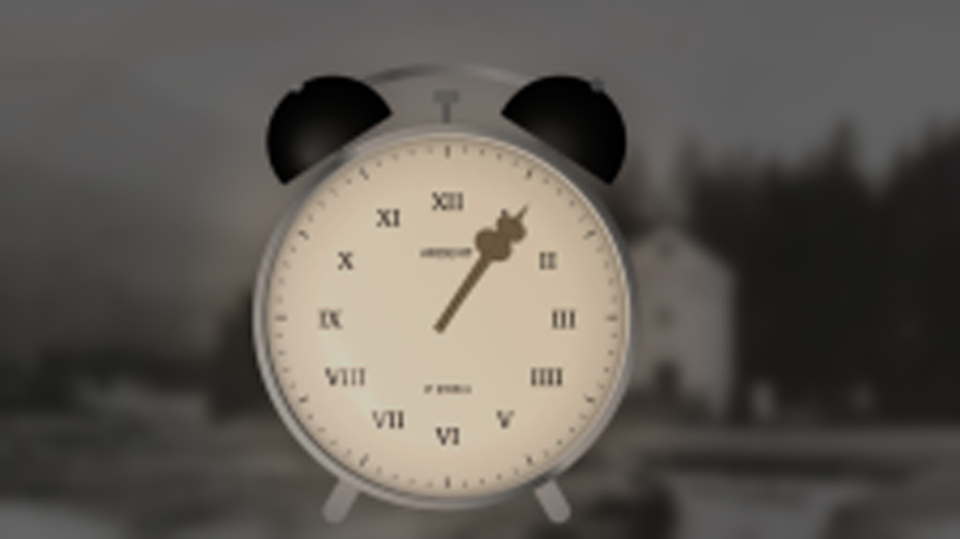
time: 1:06
